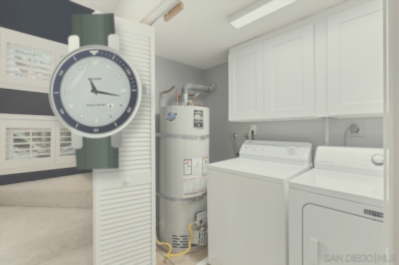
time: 11:17
